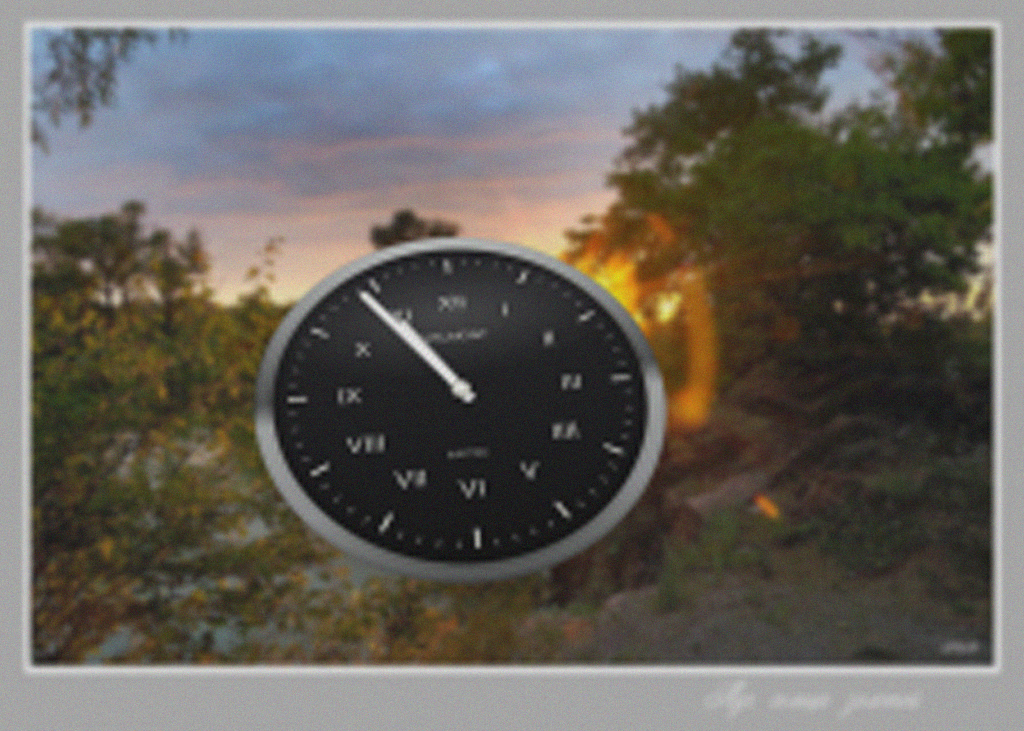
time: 10:54
